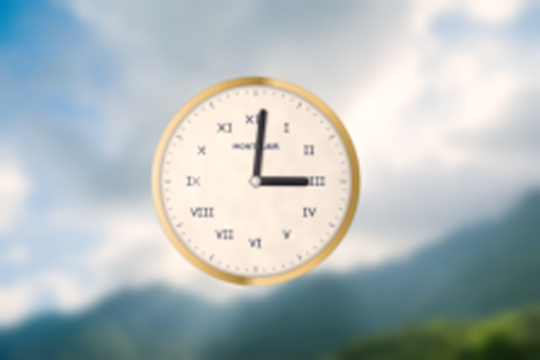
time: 3:01
